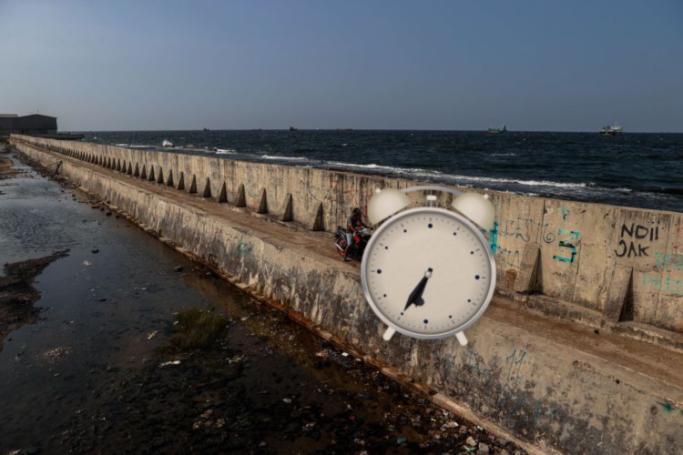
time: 6:35
